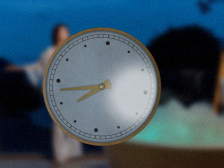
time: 7:43
